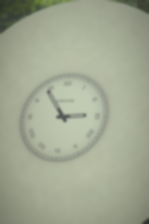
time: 2:54
